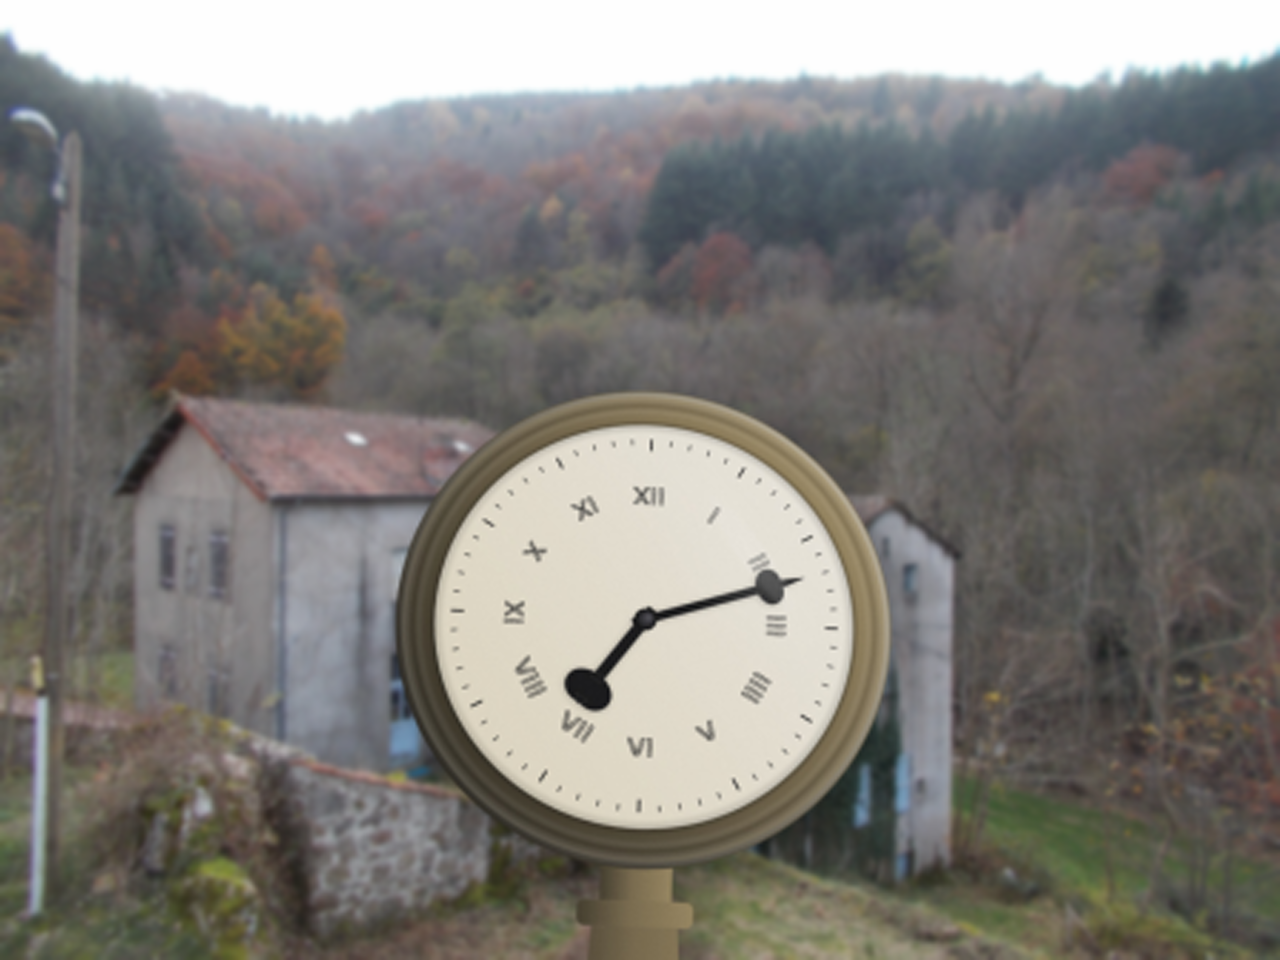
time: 7:12
